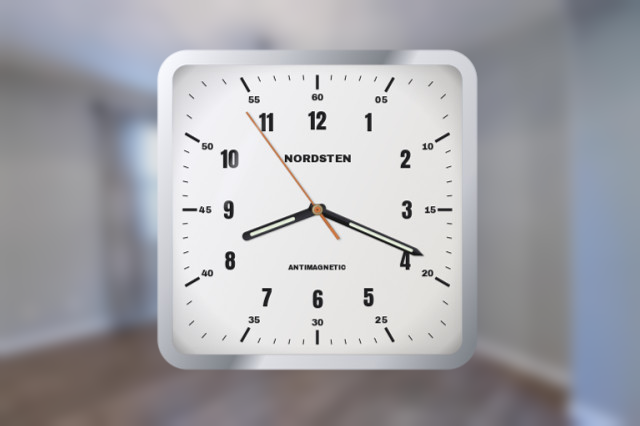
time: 8:18:54
